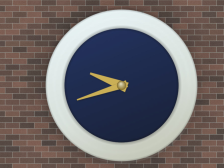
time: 9:42
